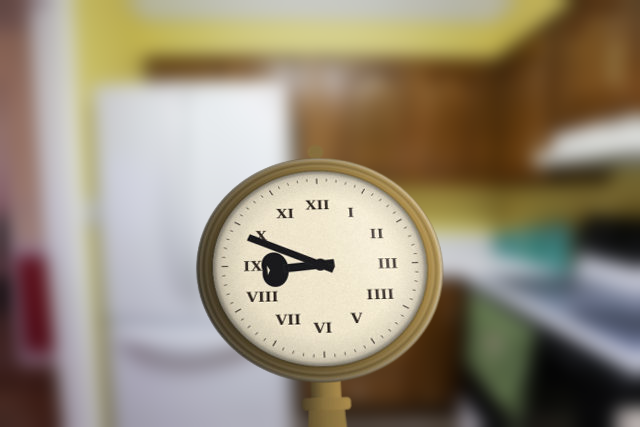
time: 8:49
